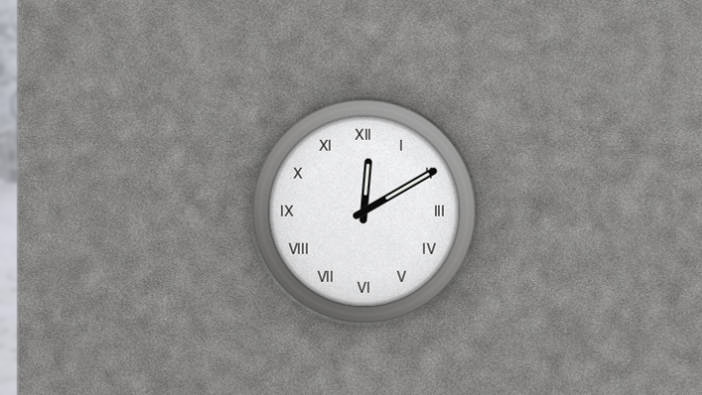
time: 12:10
